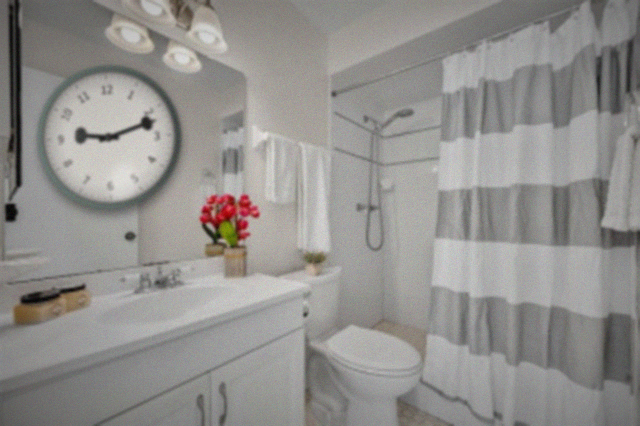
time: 9:12
